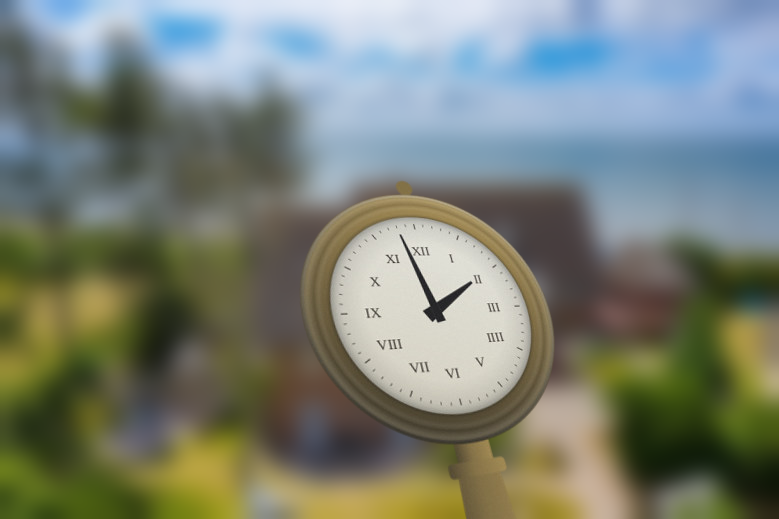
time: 1:58
